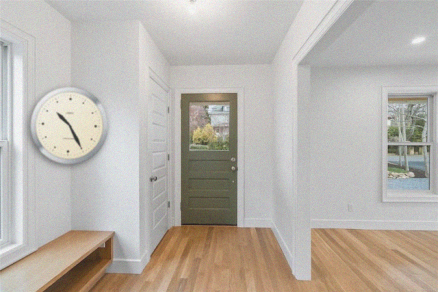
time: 10:25
